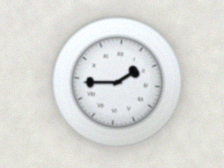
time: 1:44
